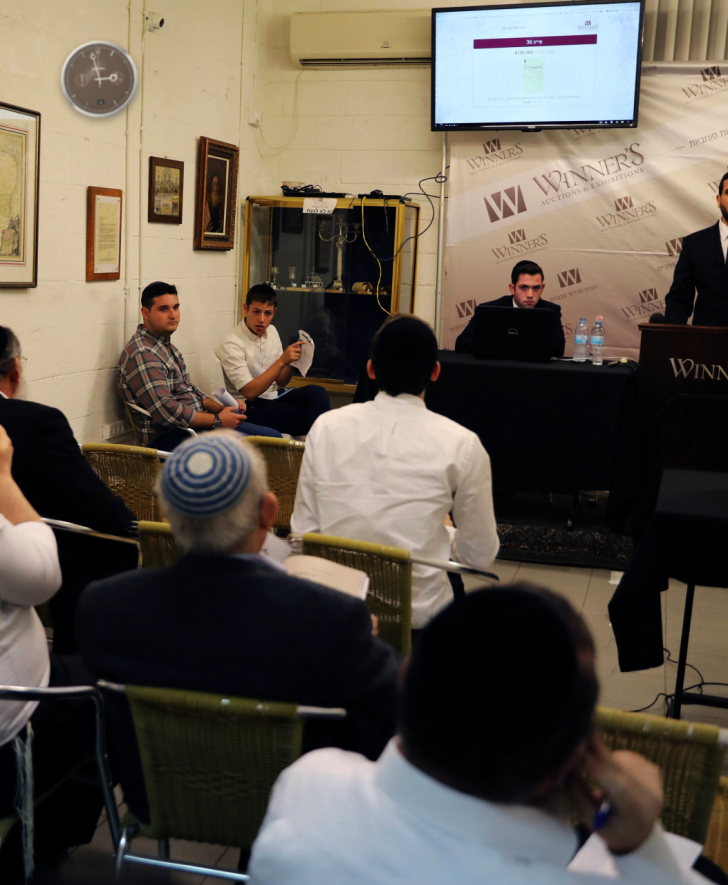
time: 2:58
